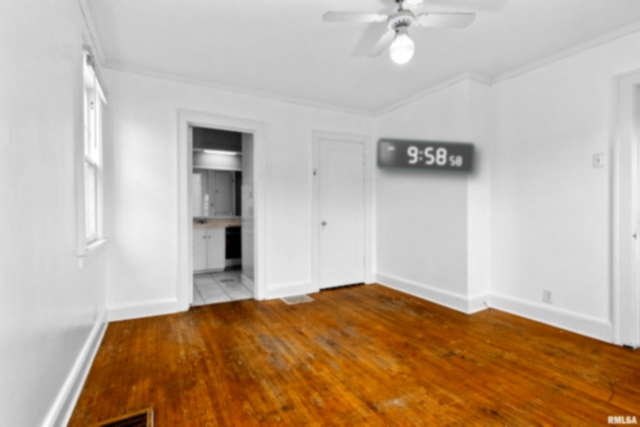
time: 9:58
